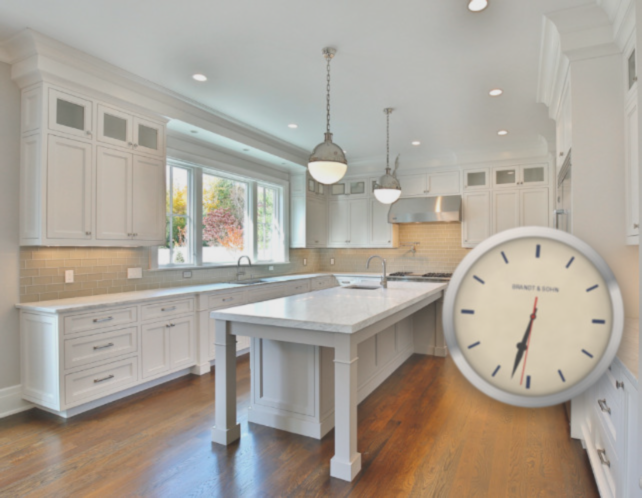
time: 6:32:31
